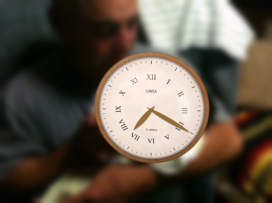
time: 7:20
